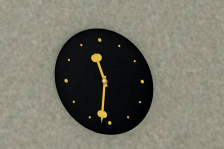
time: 11:32
